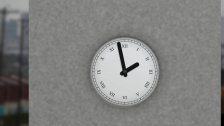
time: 1:58
